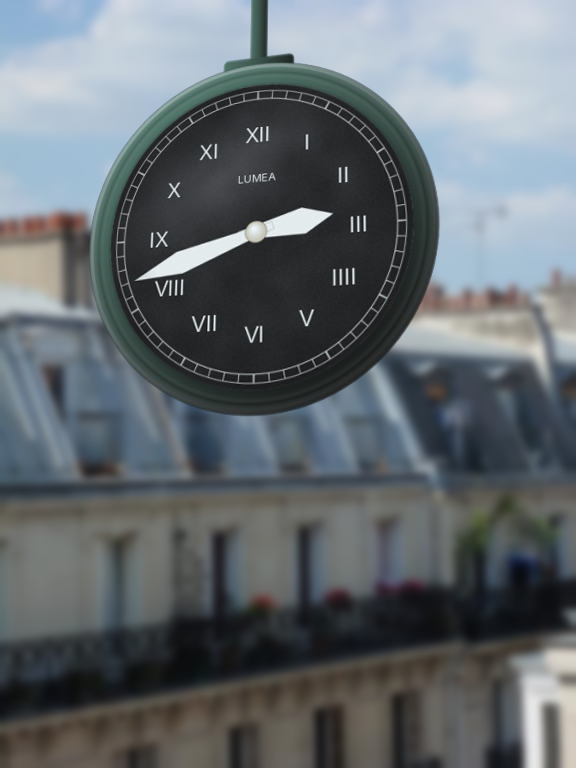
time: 2:42
